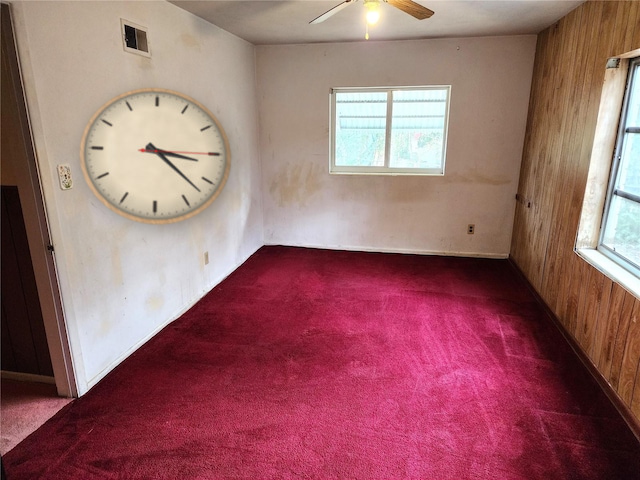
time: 3:22:15
